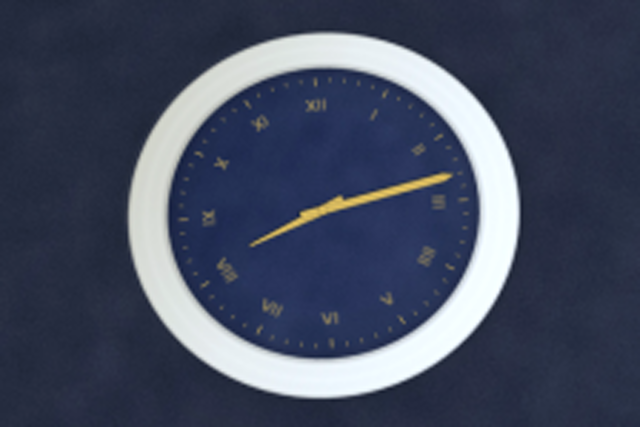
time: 8:13
